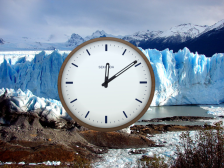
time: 12:09
